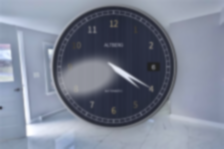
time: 4:20
